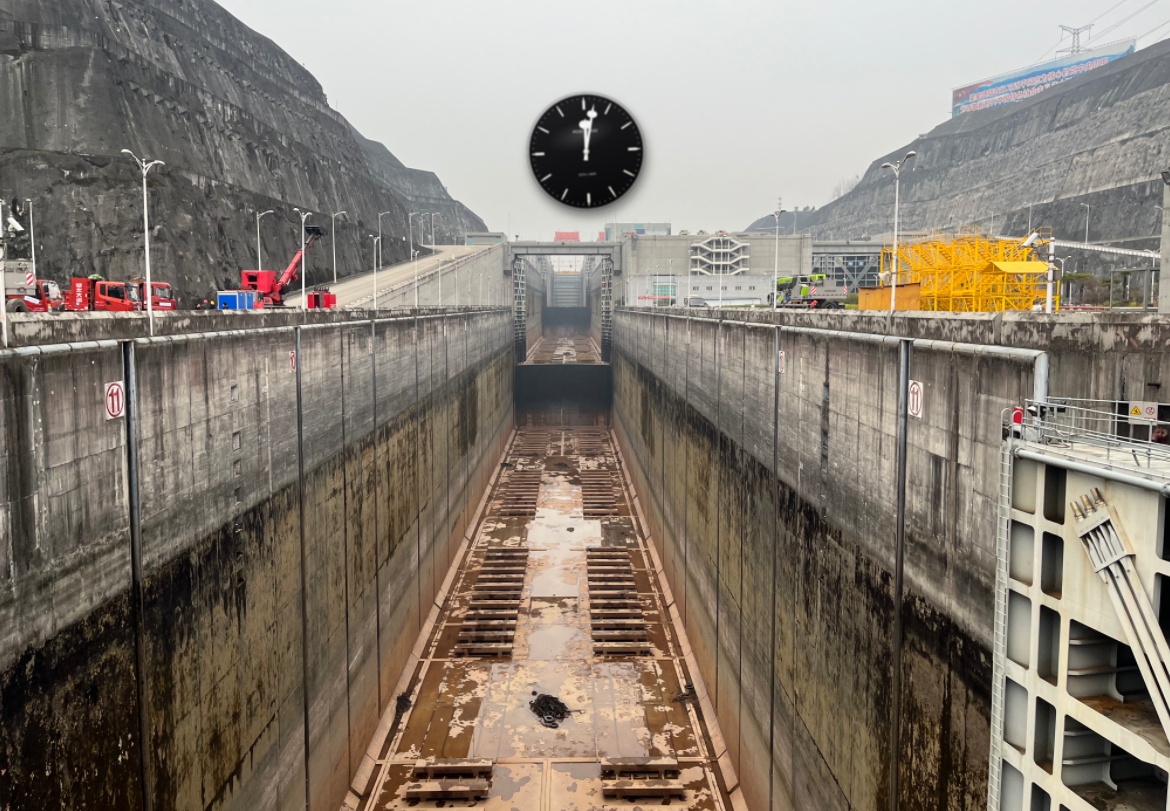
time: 12:02
